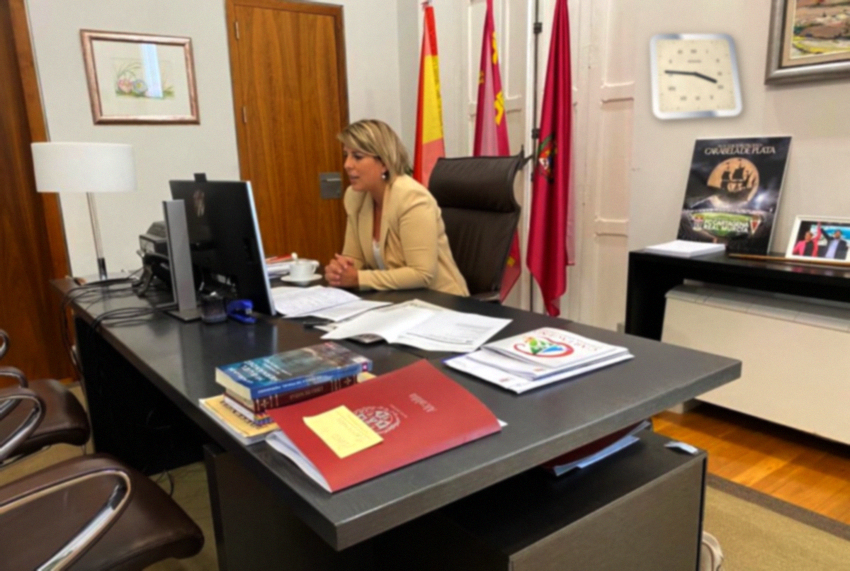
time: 3:46
